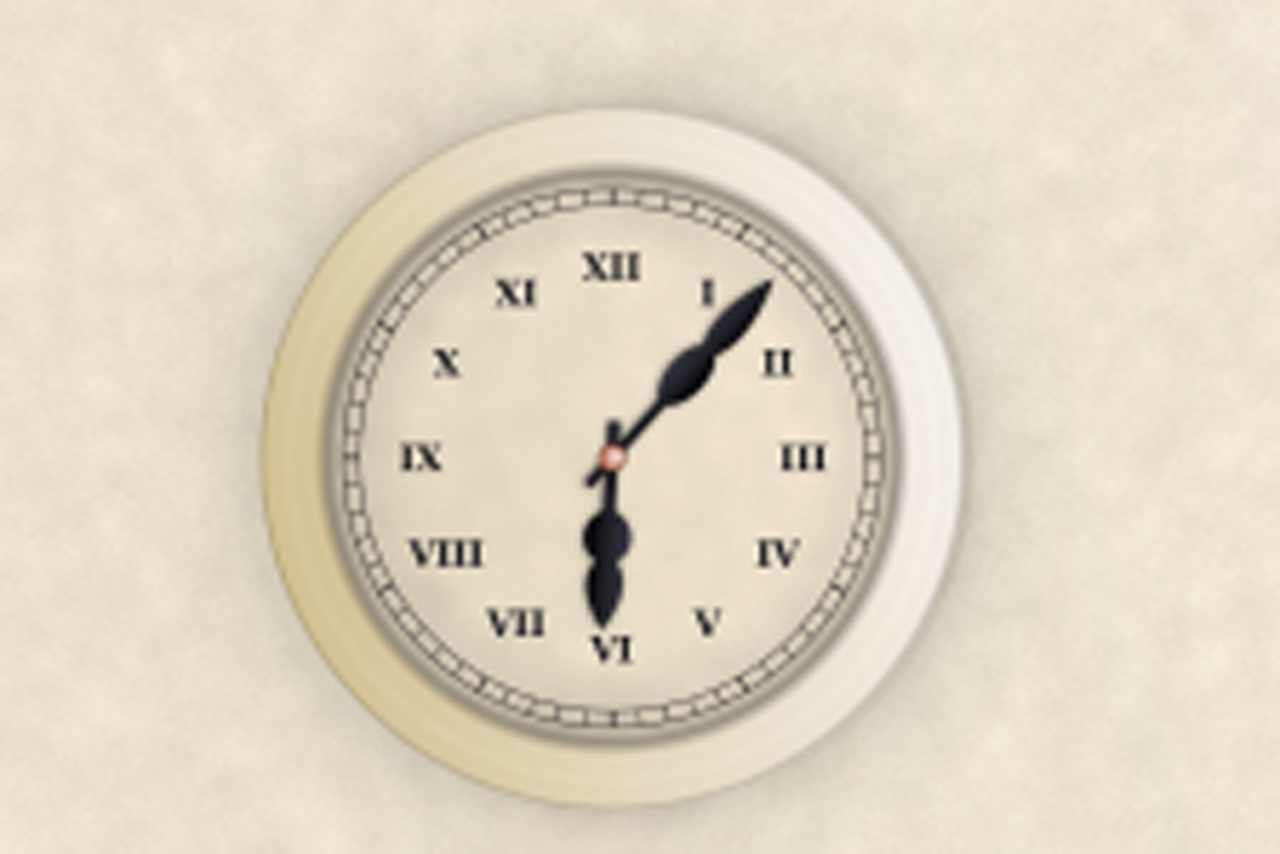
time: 6:07
